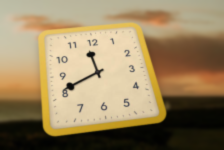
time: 11:41
